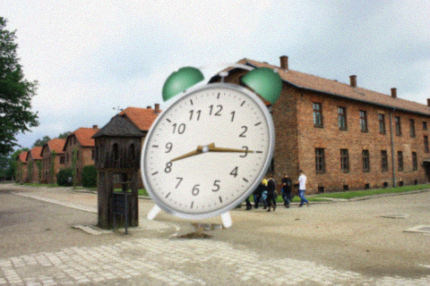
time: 8:15
